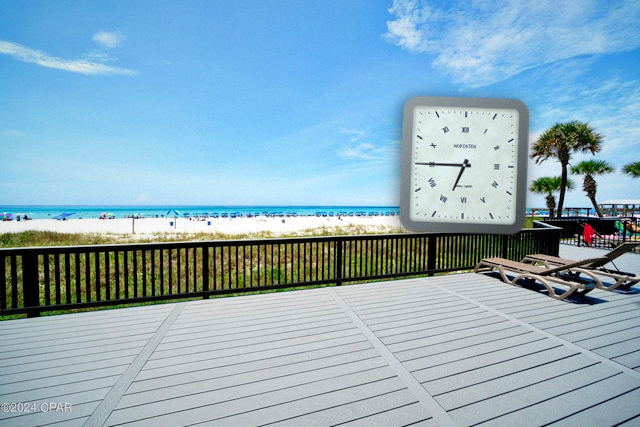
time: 6:45
